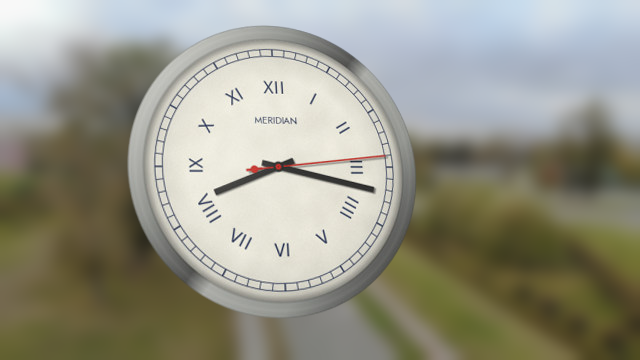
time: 8:17:14
